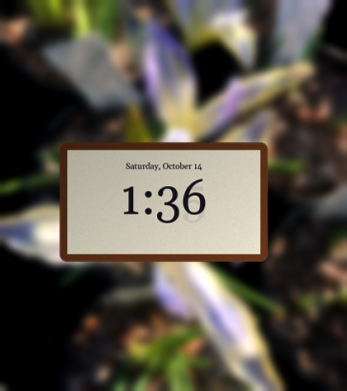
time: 1:36
